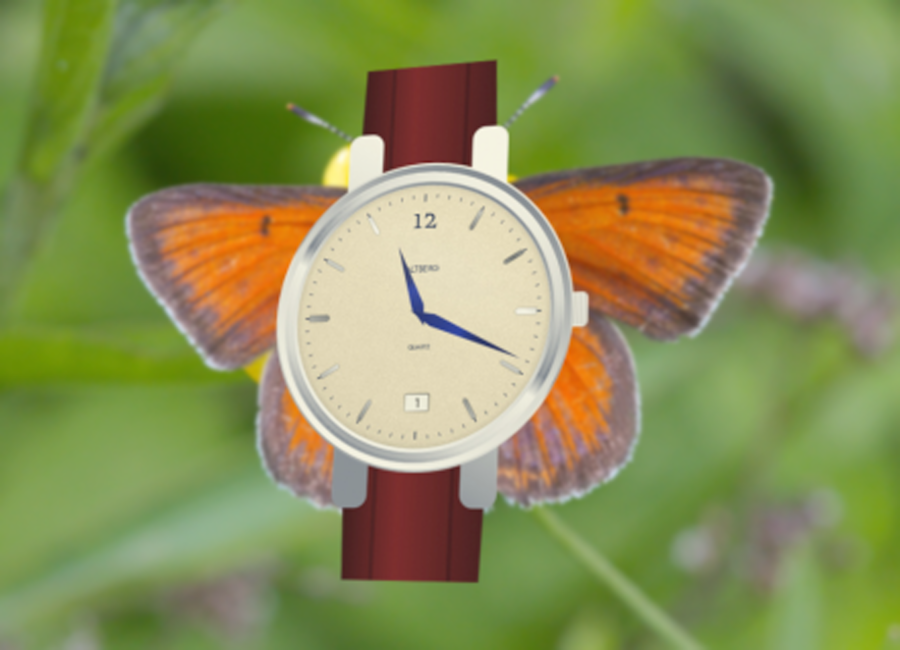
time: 11:19
